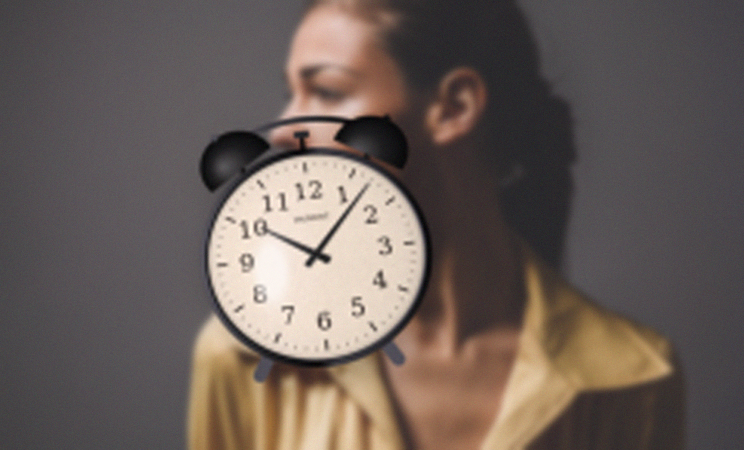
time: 10:07
